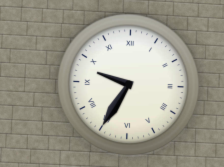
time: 9:35
